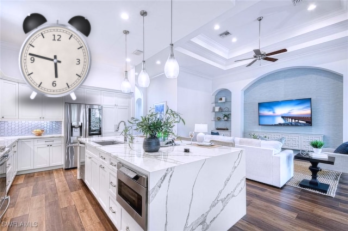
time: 5:47
